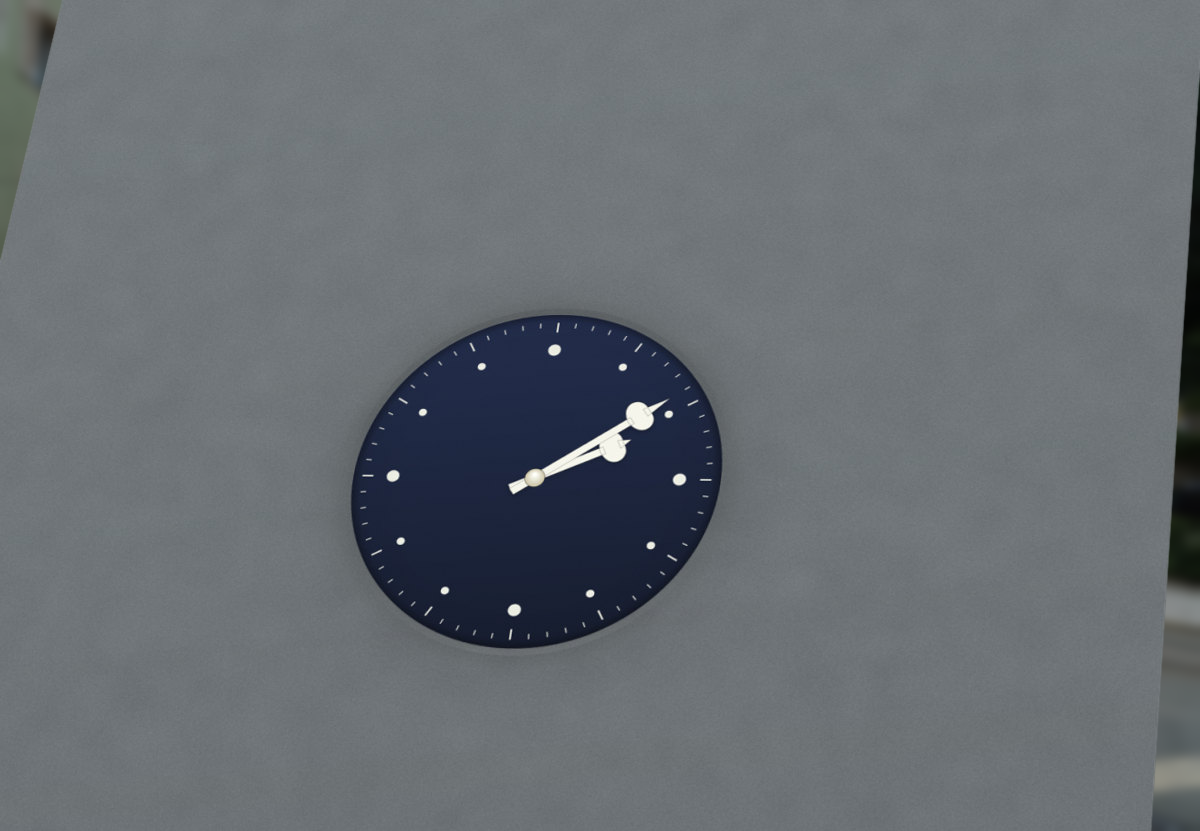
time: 2:09
